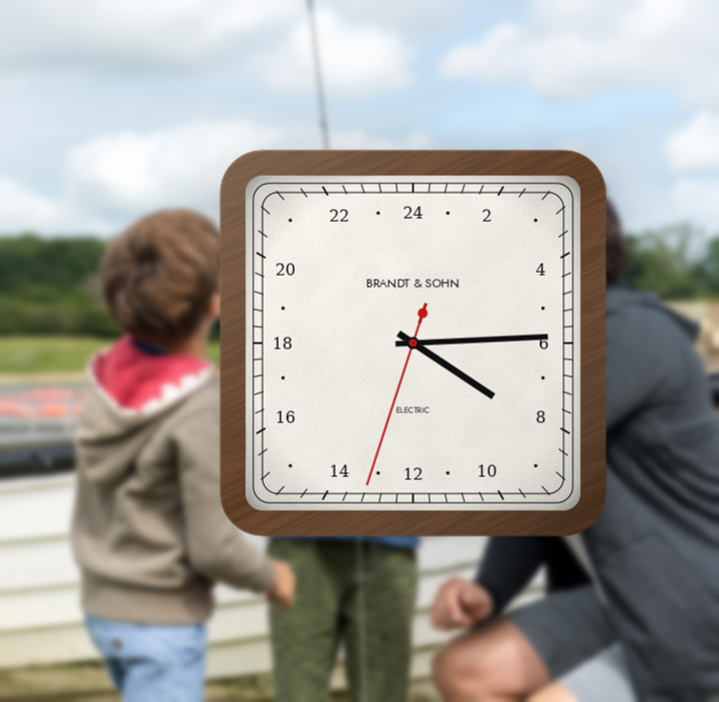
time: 8:14:33
